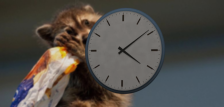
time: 4:09
